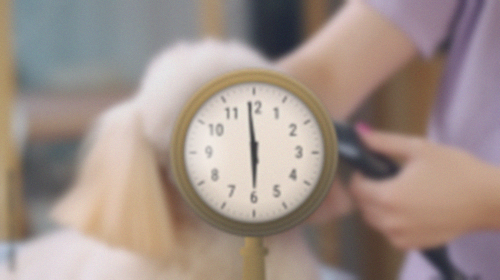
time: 5:59
